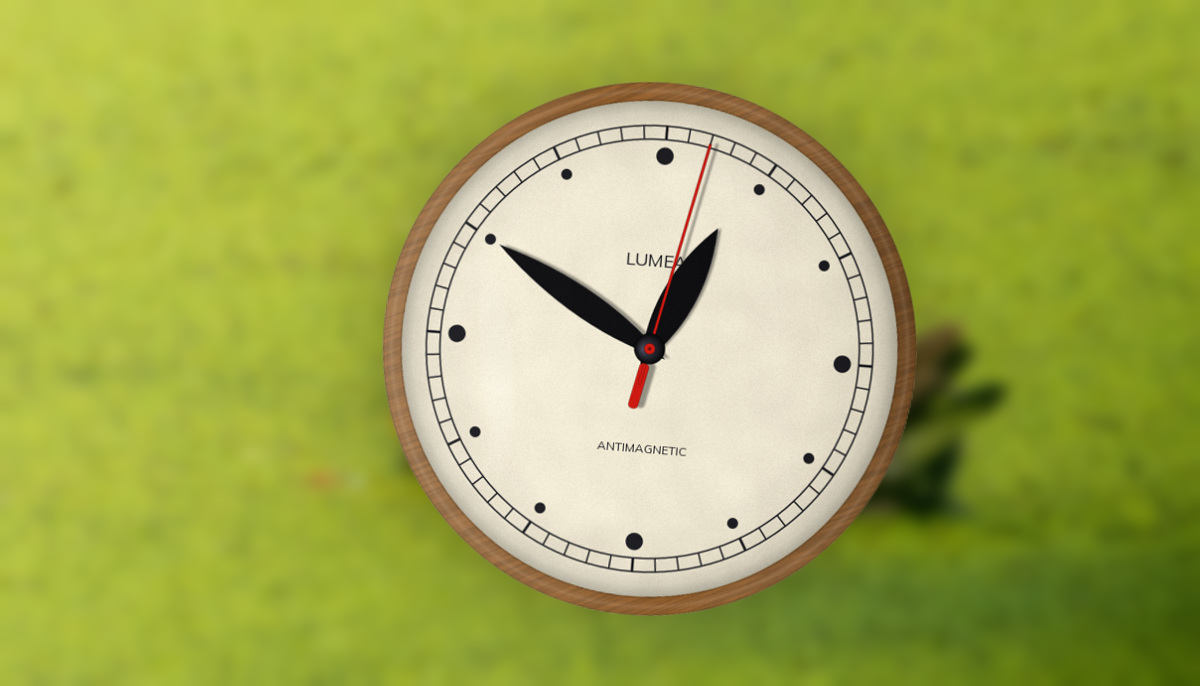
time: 12:50:02
